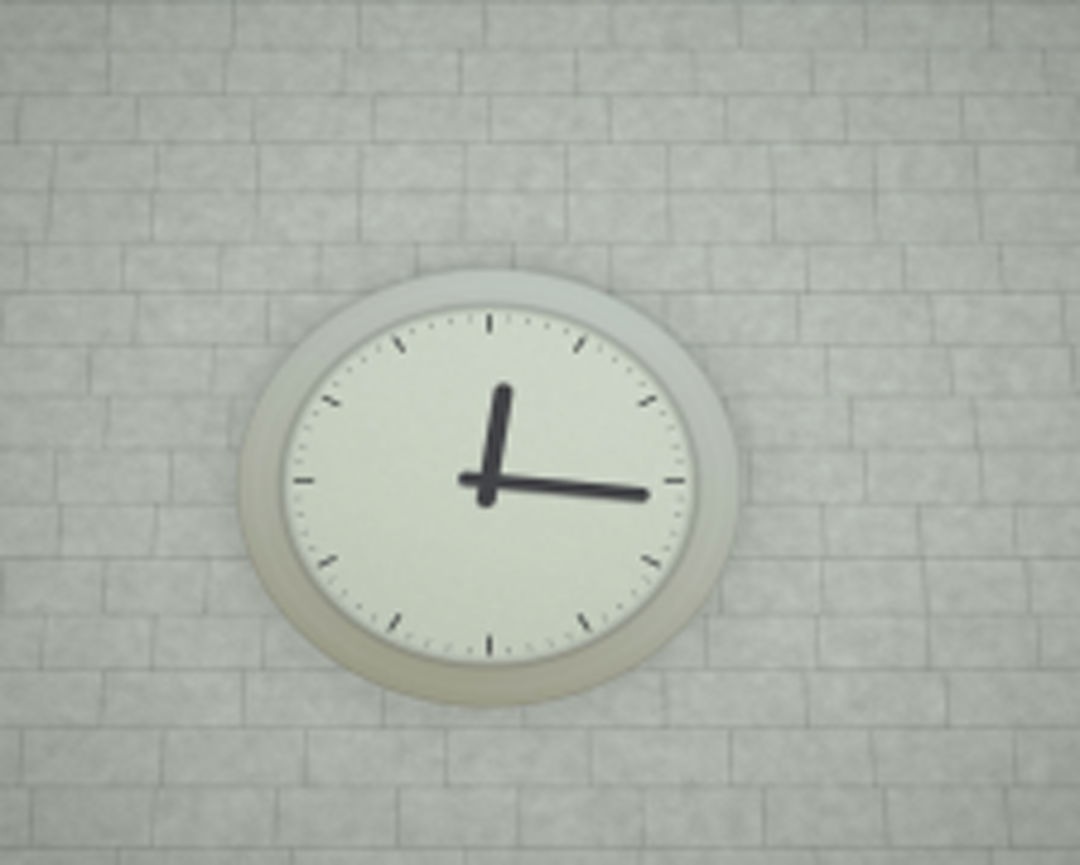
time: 12:16
